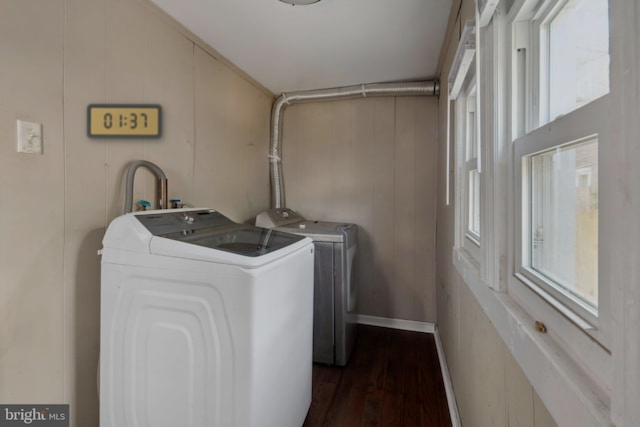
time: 1:37
